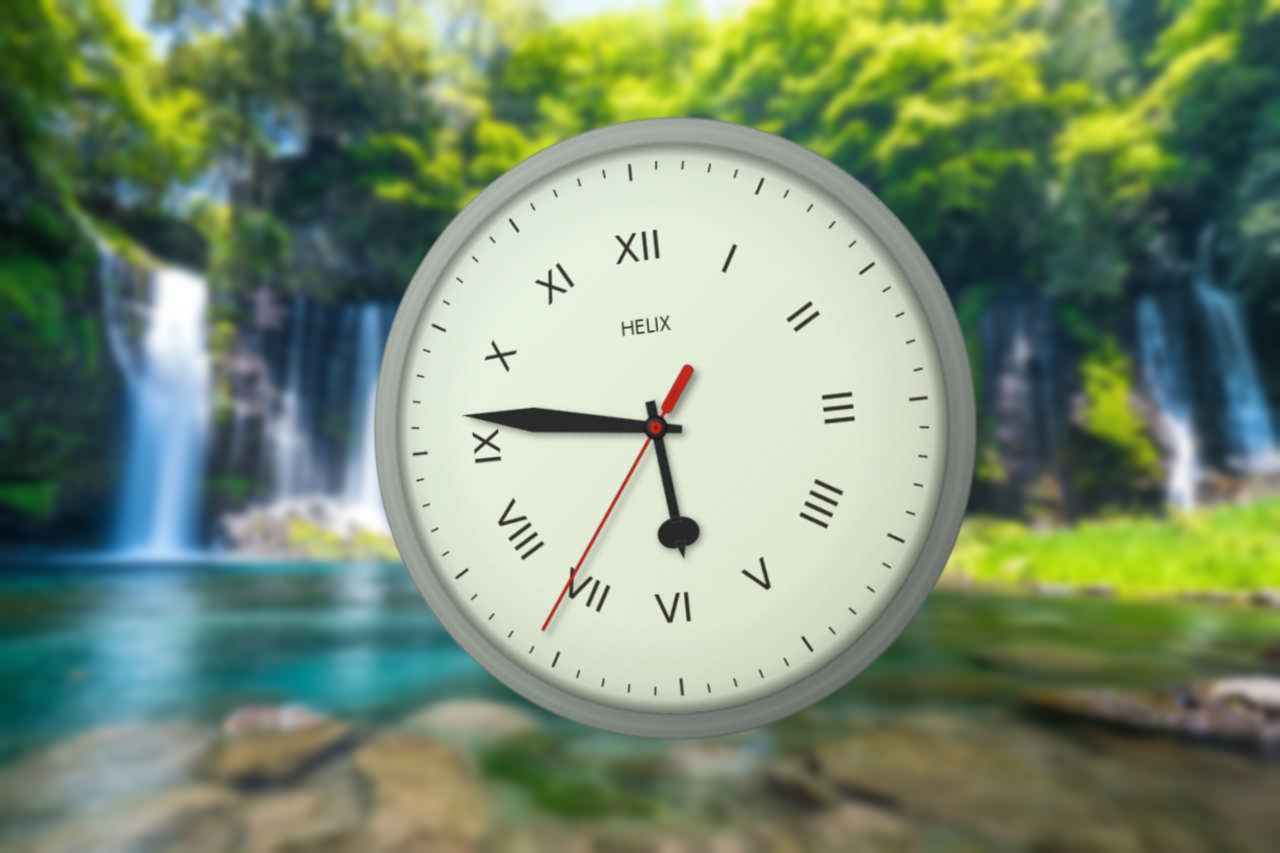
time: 5:46:36
